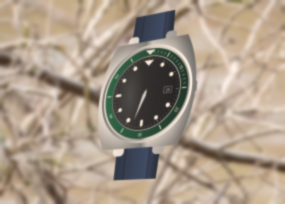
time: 6:33
